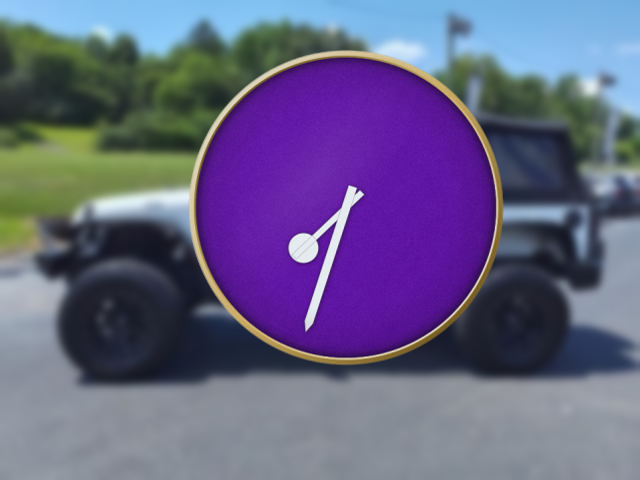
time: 7:33
